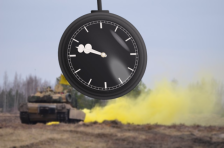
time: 9:48
